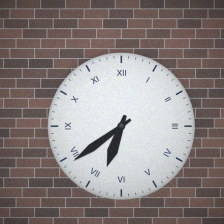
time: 6:39
